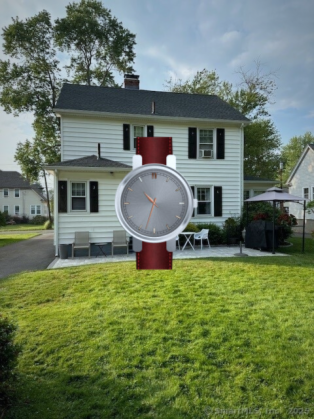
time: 10:33
